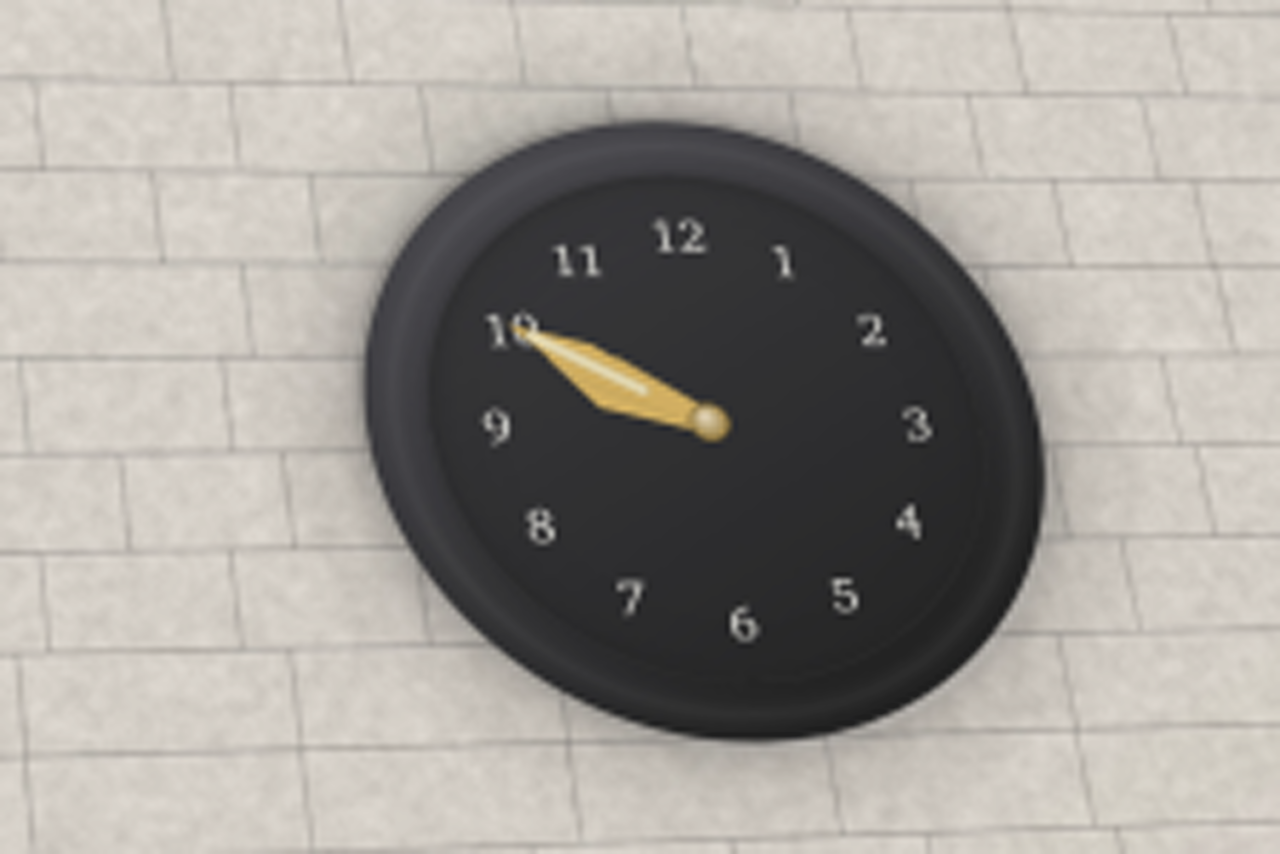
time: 9:50
